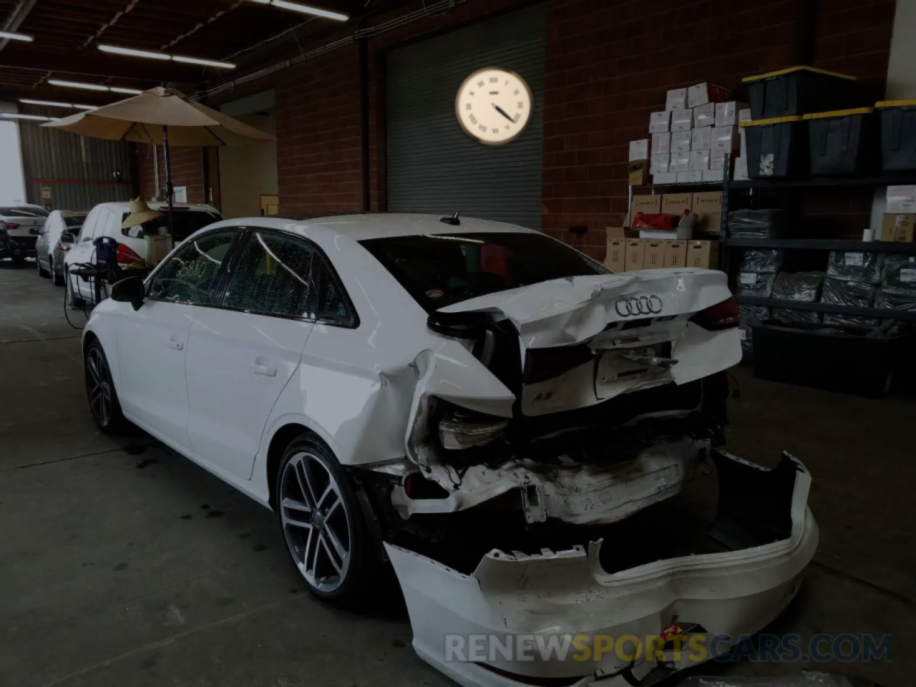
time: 4:22
